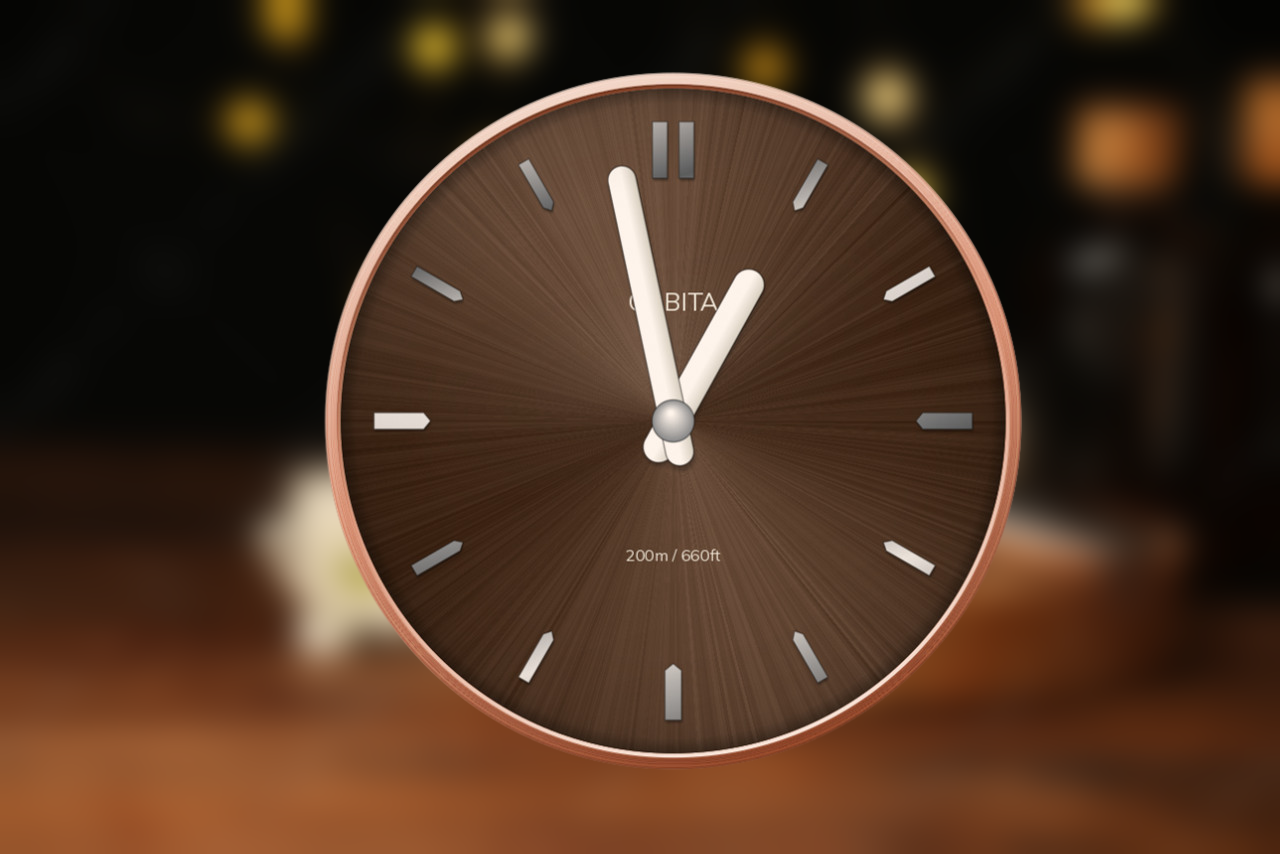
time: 12:58
